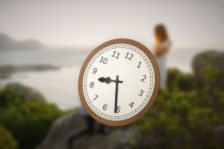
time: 8:26
